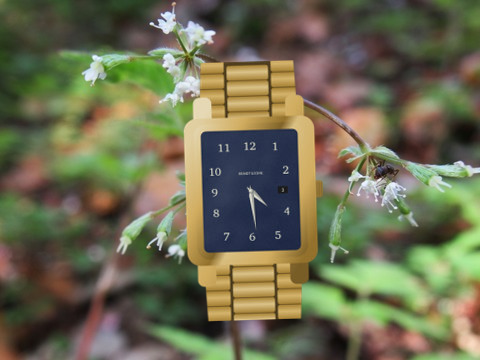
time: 4:29
